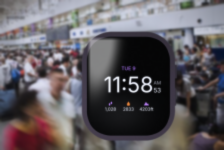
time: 11:58
